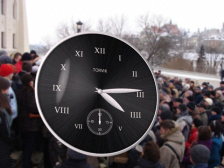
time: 4:14
